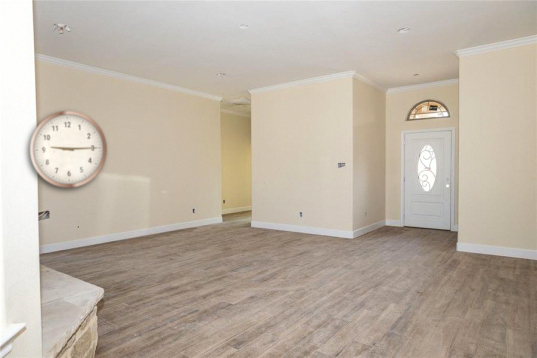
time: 9:15
